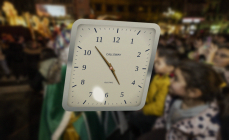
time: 4:53
